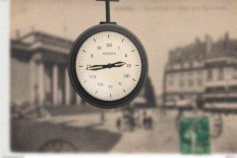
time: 2:44
